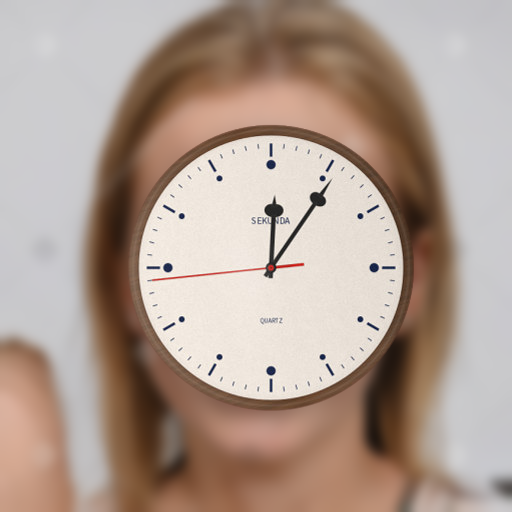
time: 12:05:44
